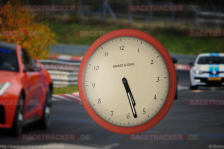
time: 5:28
